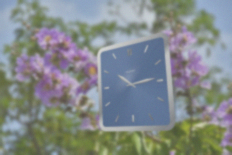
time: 10:14
